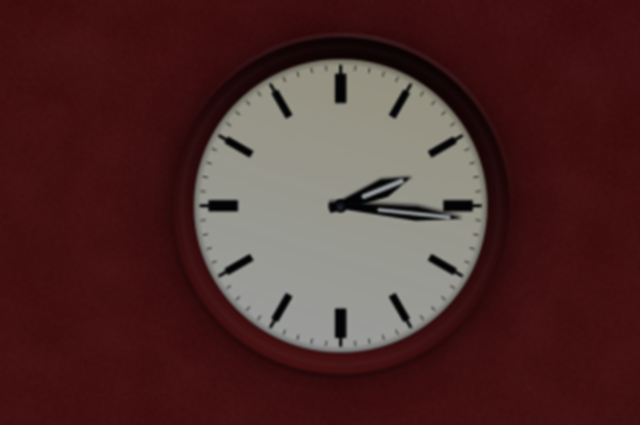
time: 2:16
